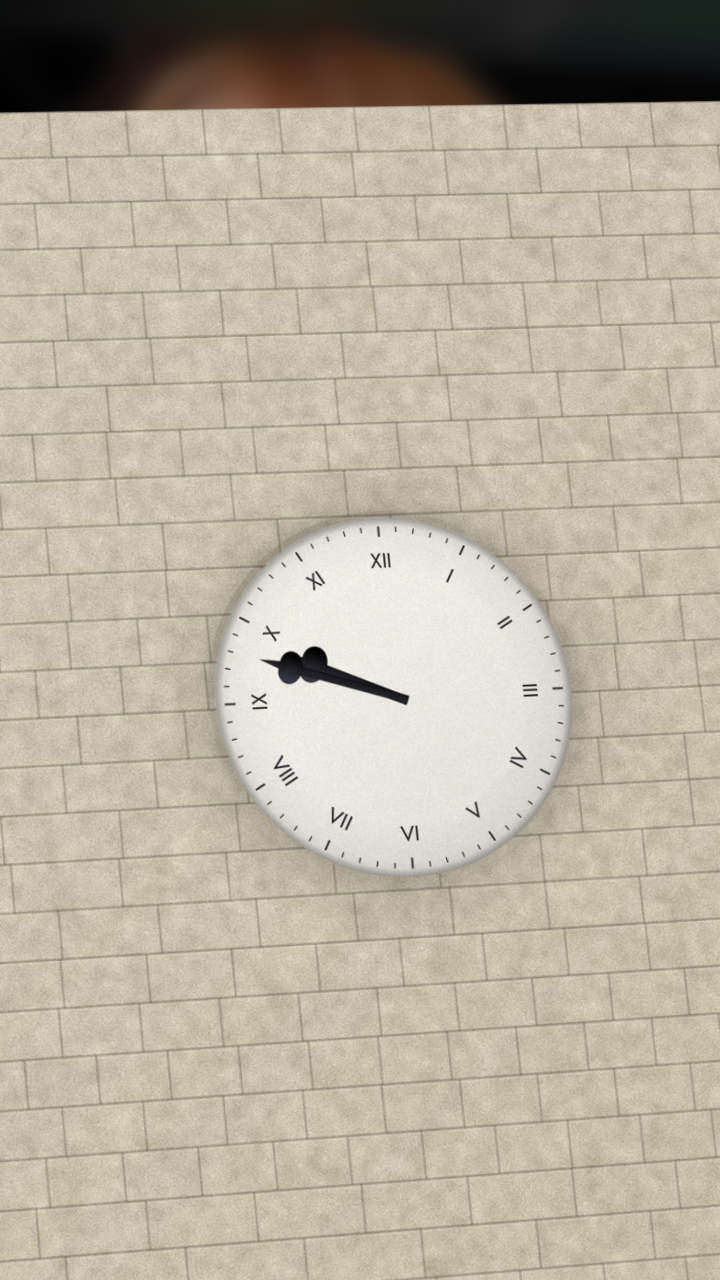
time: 9:48
